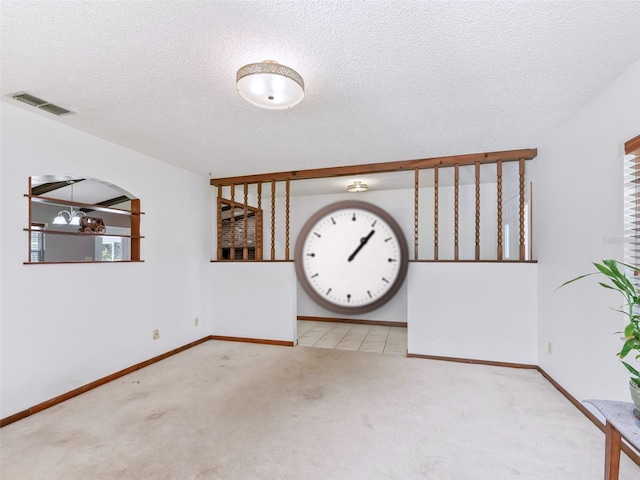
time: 1:06
